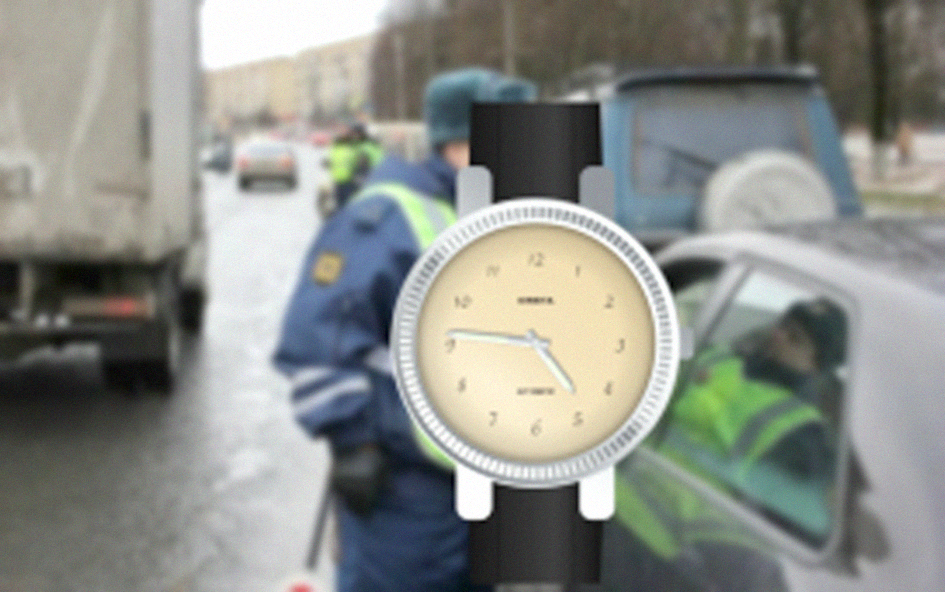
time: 4:46
